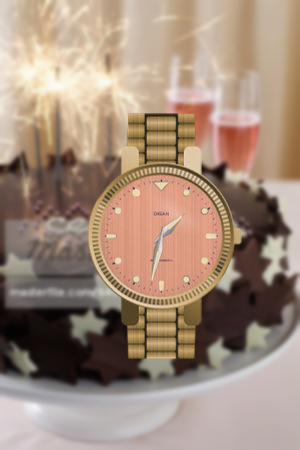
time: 1:32
